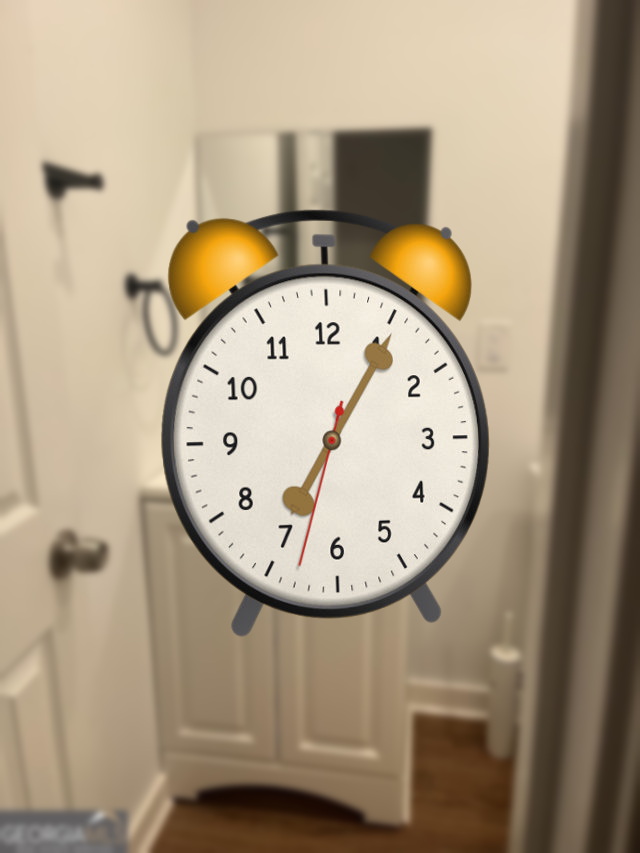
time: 7:05:33
